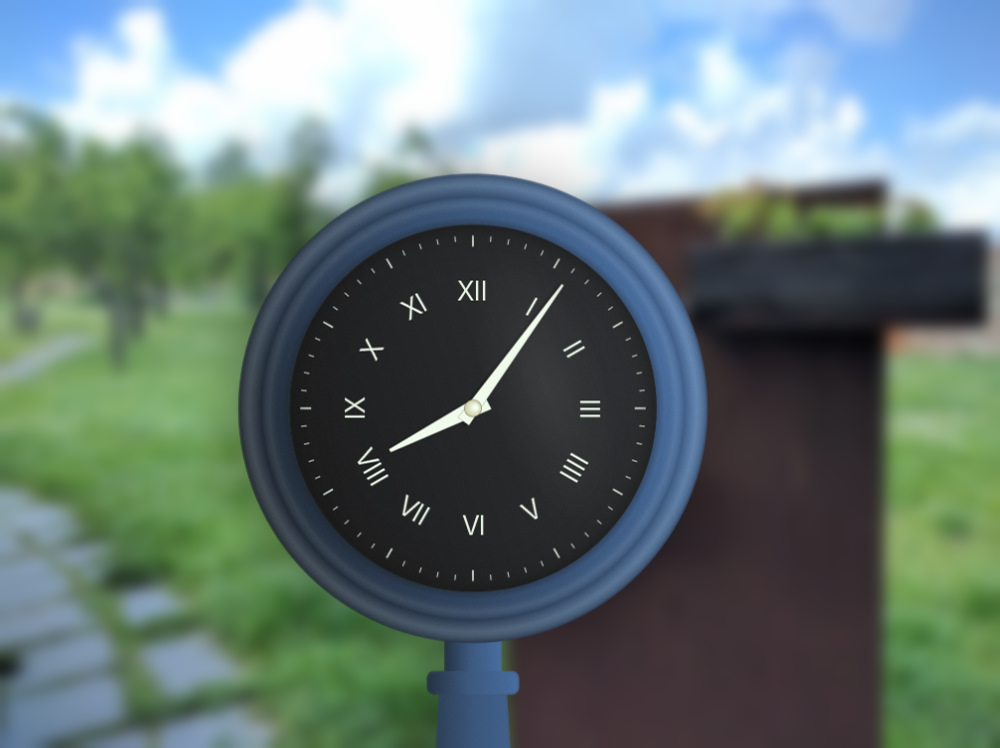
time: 8:06
